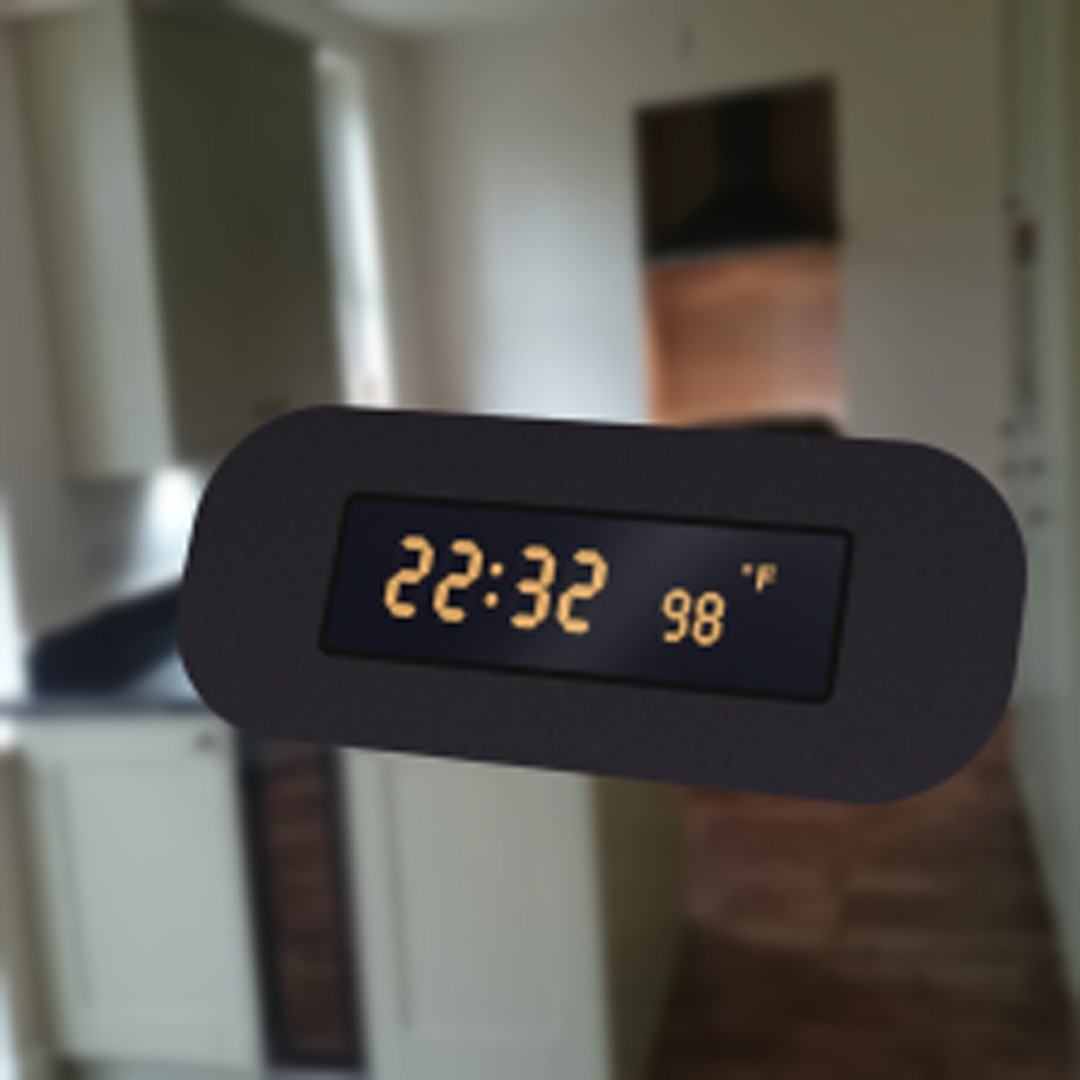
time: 22:32
